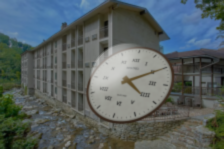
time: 4:10
